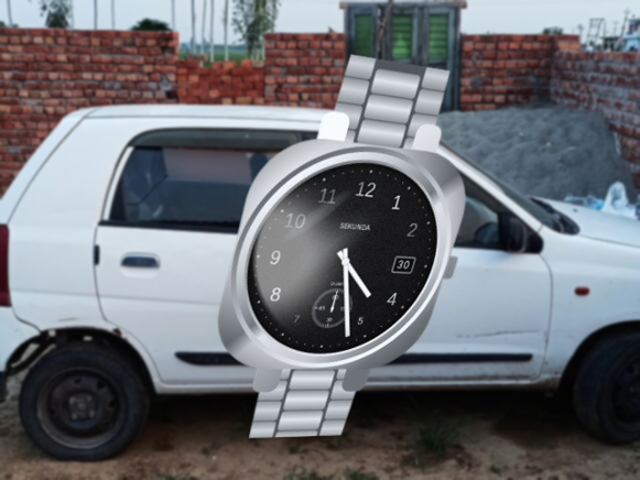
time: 4:27
